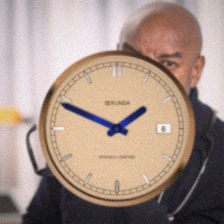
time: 1:49
